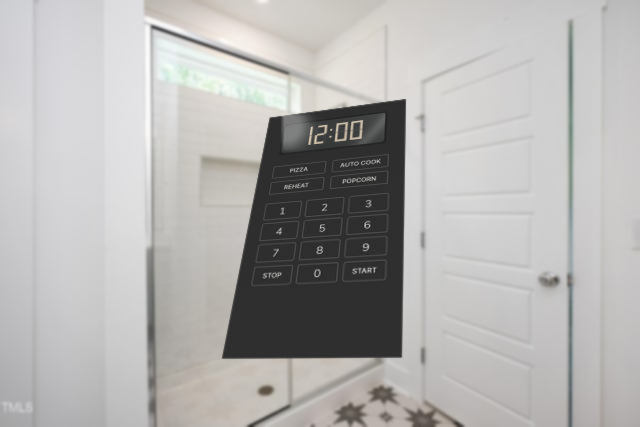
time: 12:00
